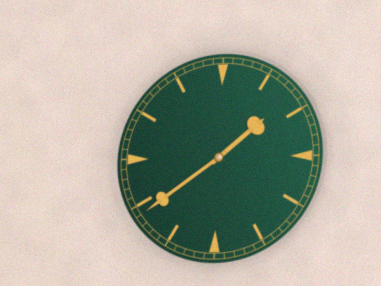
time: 1:39
